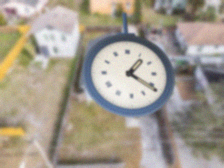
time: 1:21
